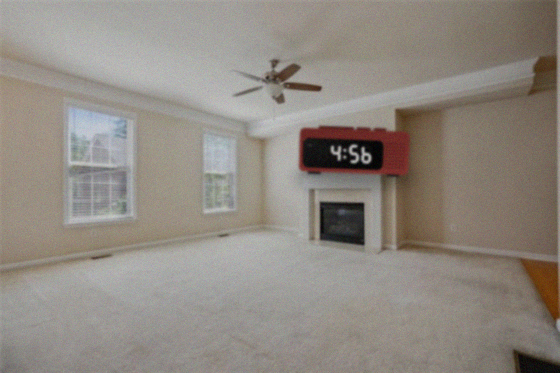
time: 4:56
